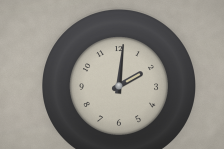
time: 2:01
